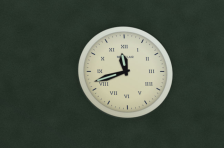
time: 11:42
